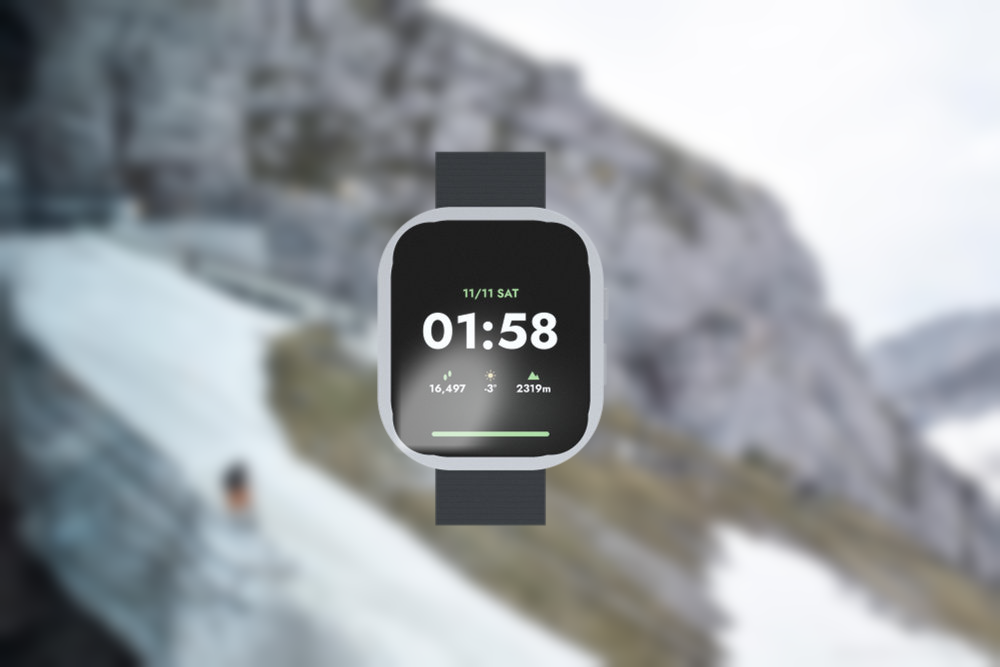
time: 1:58
